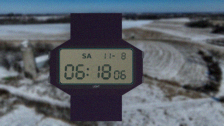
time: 6:18:06
